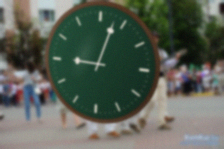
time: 9:03
